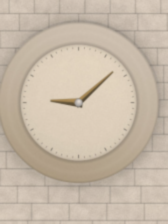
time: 9:08
